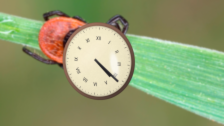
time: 4:21
